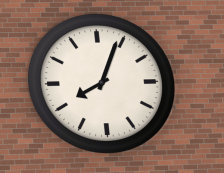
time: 8:04
